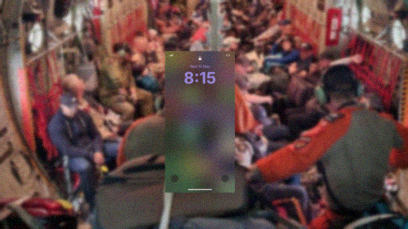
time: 8:15
